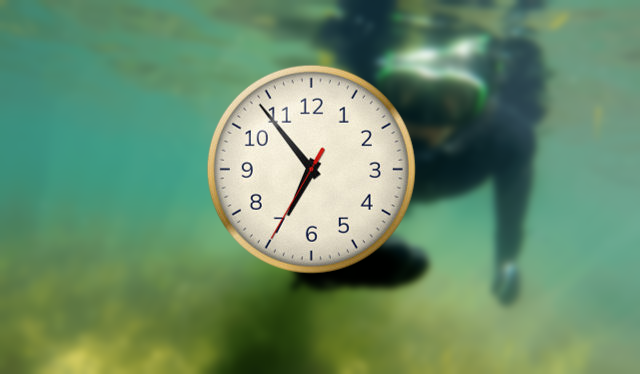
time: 6:53:35
